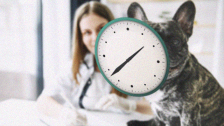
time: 1:38
